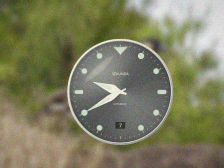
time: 9:40
